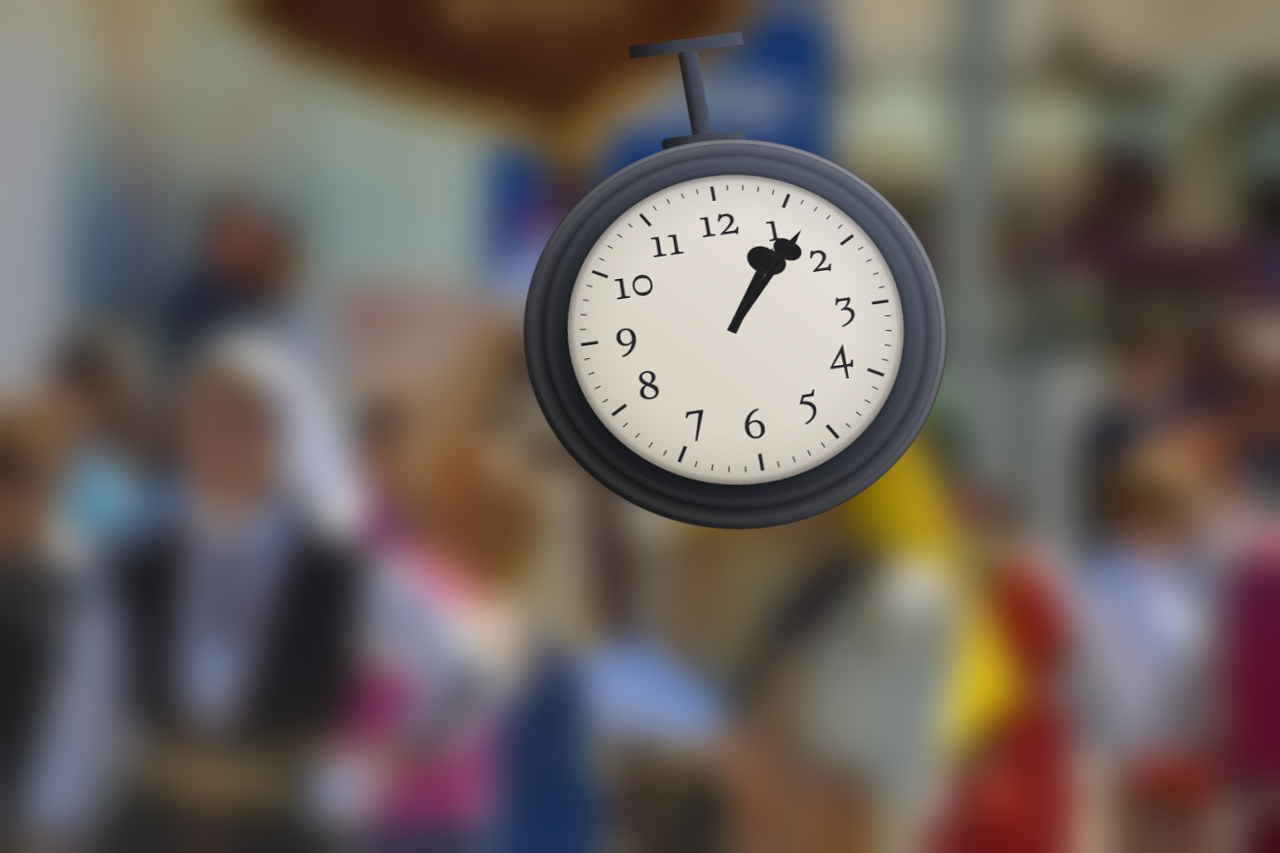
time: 1:07
